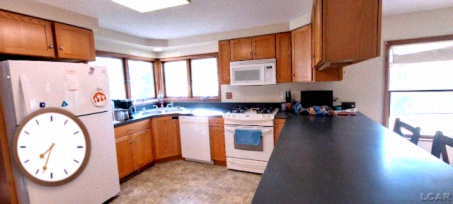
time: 7:33
